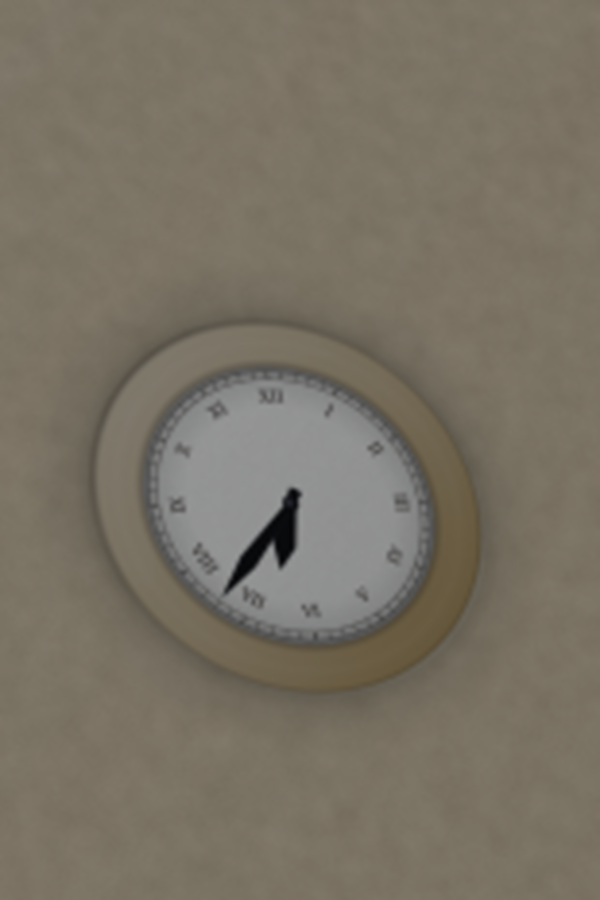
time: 6:37
